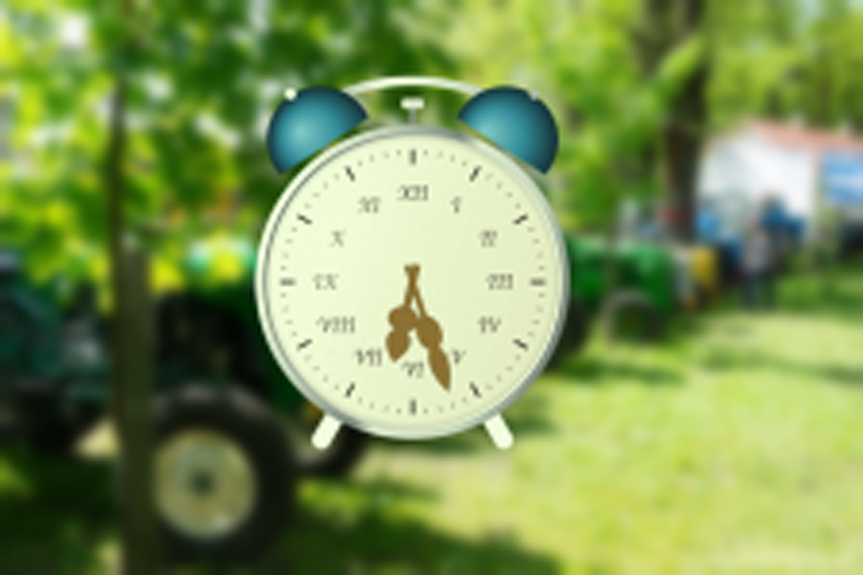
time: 6:27
